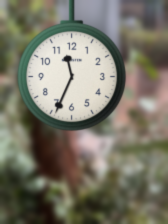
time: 11:34
